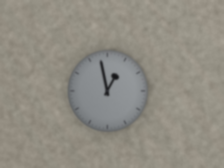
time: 12:58
